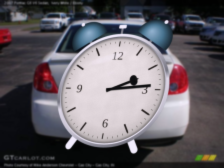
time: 2:14
